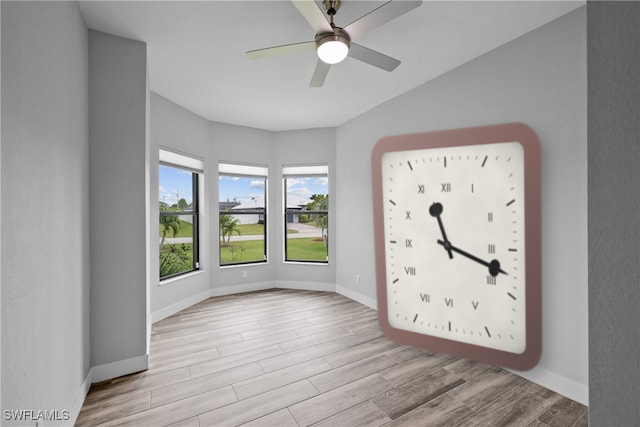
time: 11:18
